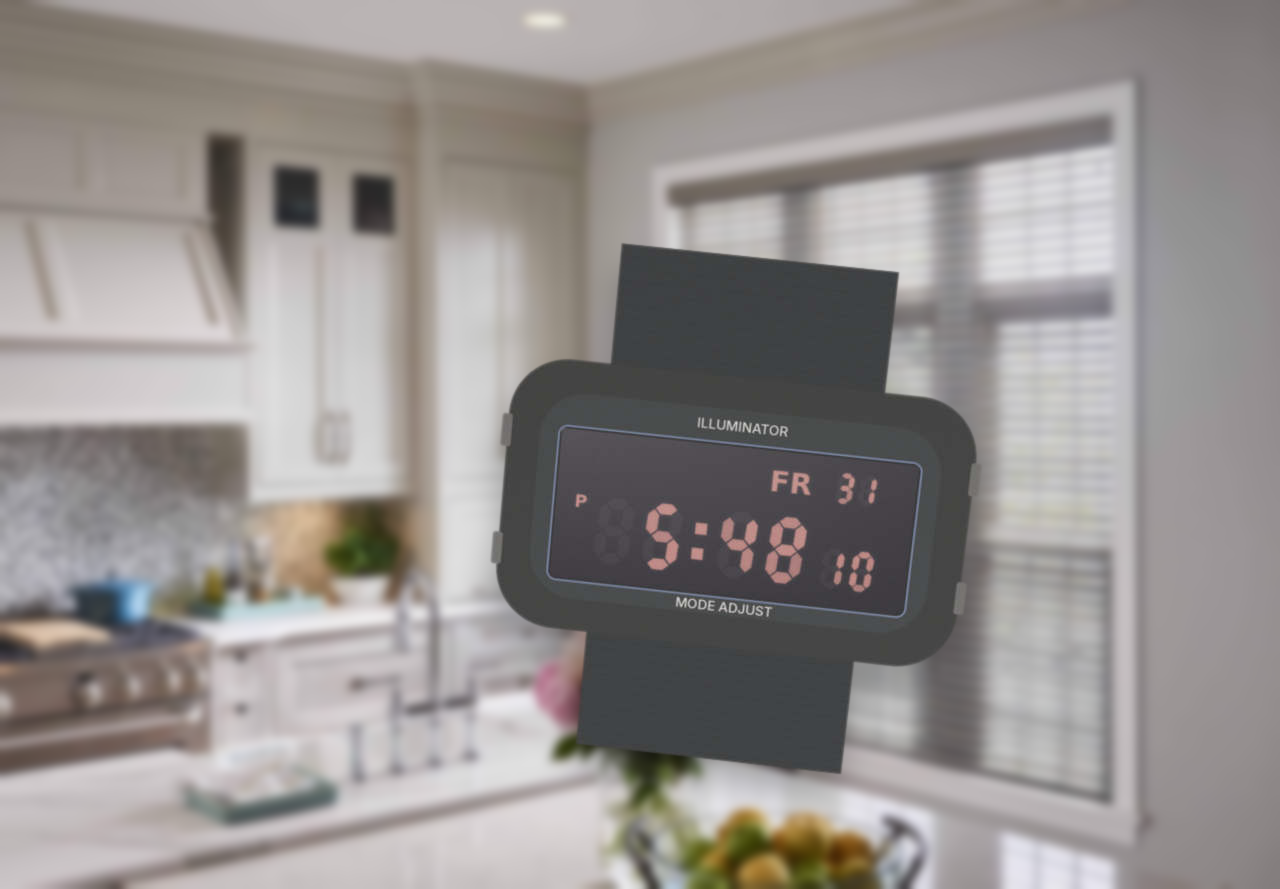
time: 5:48:10
